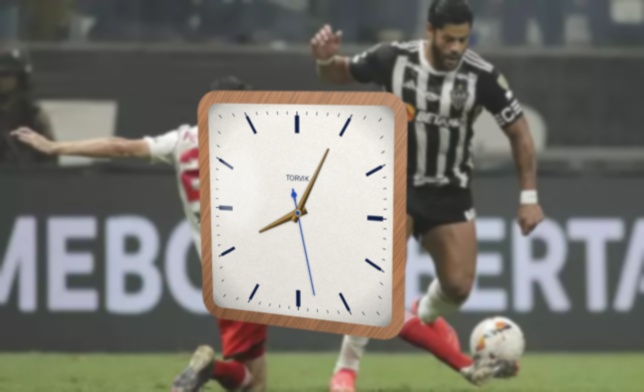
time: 8:04:28
